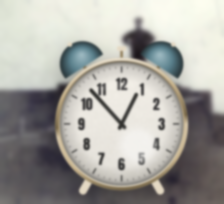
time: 12:53
